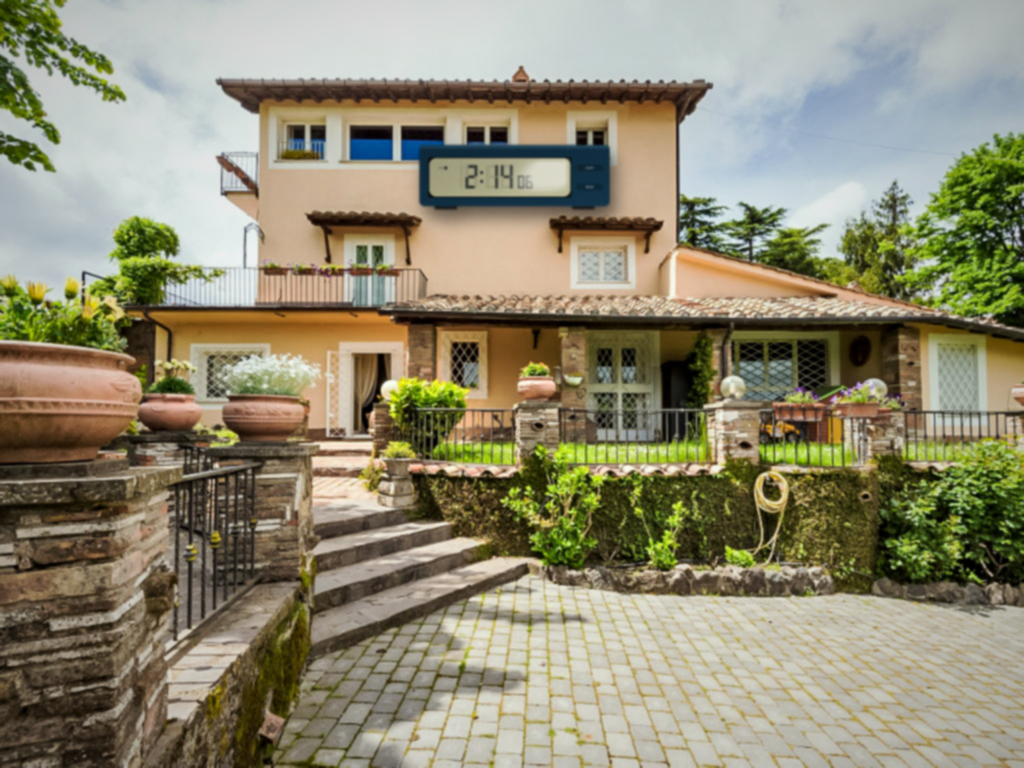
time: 2:14:06
